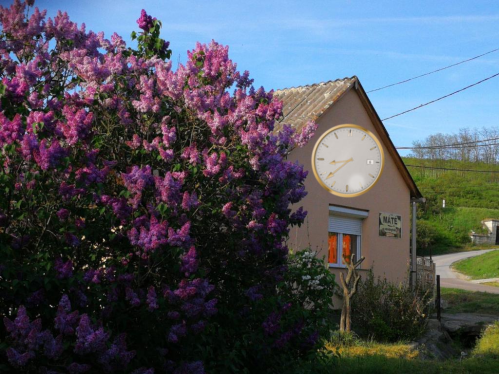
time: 8:38
